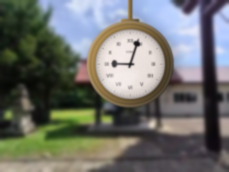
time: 9:03
